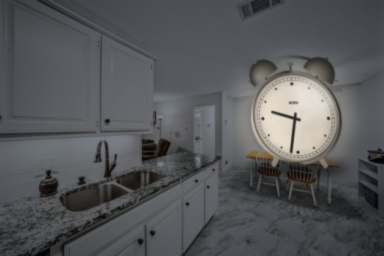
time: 9:32
